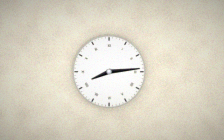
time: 8:14
